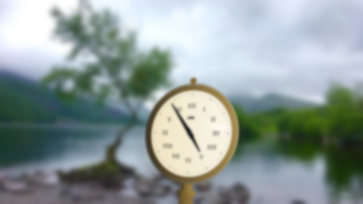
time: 4:54
